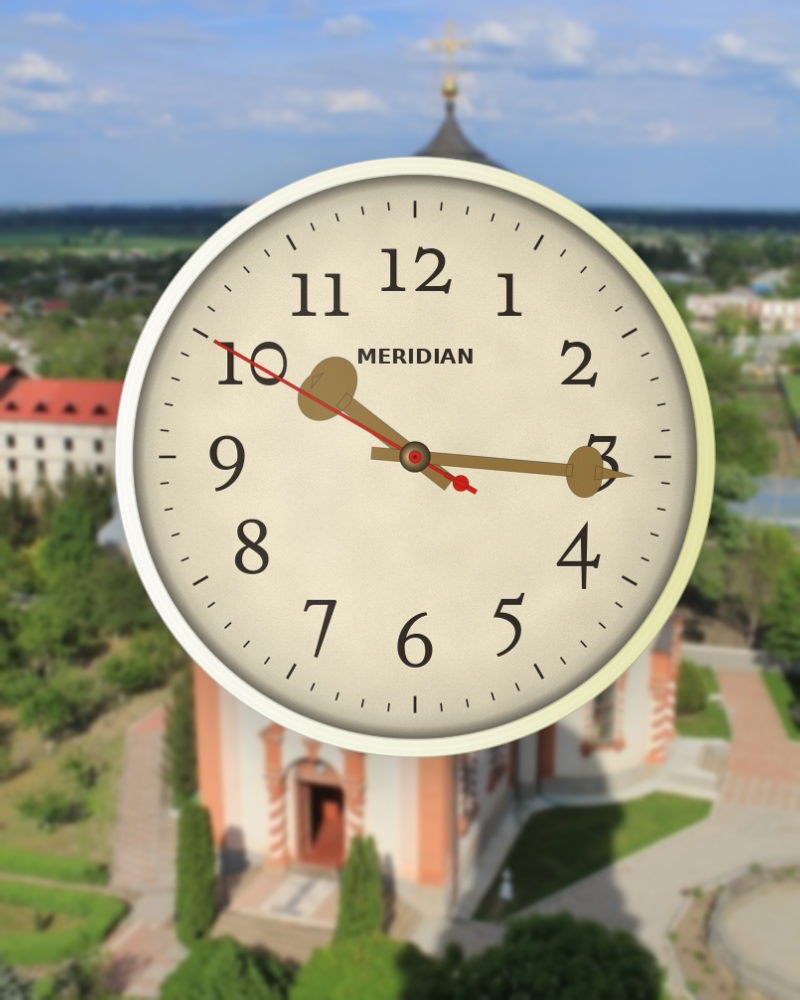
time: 10:15:50
